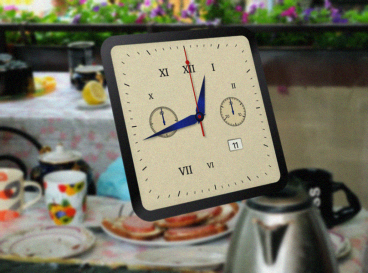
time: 12:43
